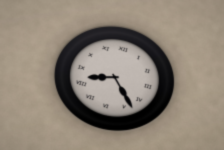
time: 8:23
